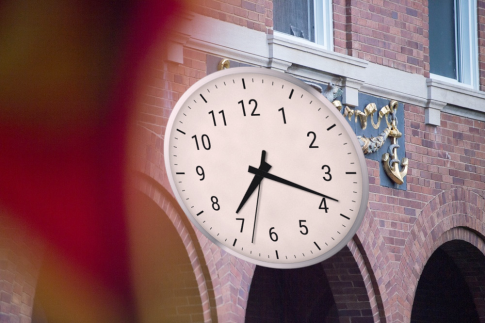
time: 7:18:33
